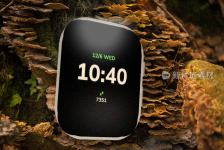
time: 10:40
